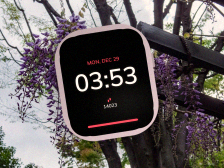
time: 3:53
